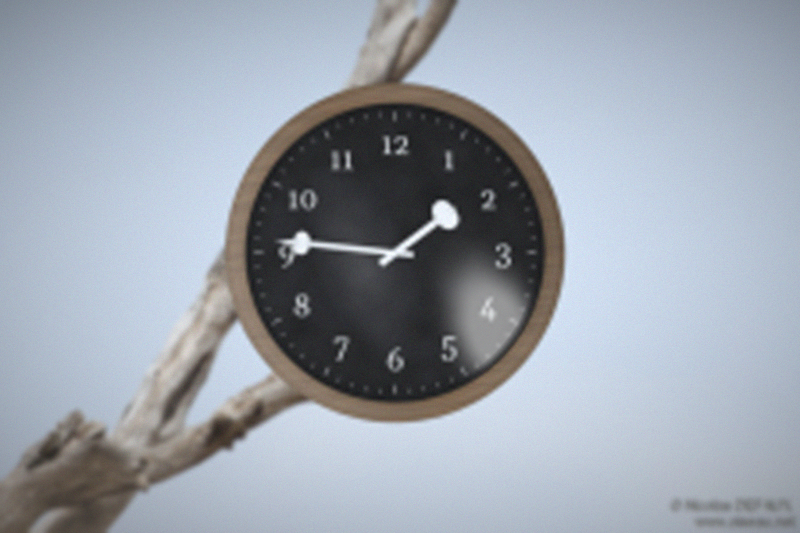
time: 1:46
